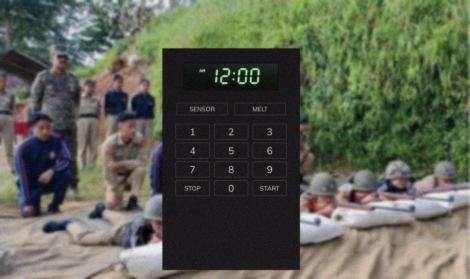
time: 12:00
